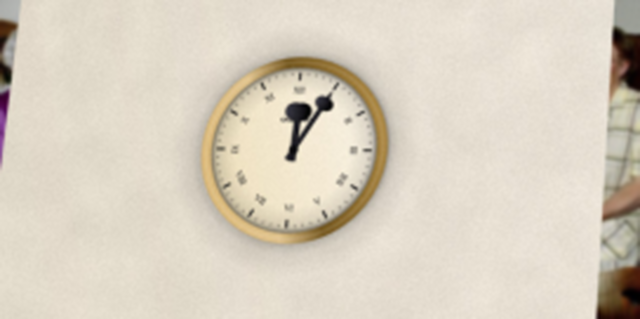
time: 12:05
